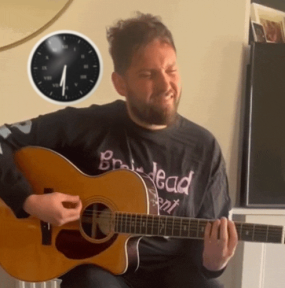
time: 6:31
